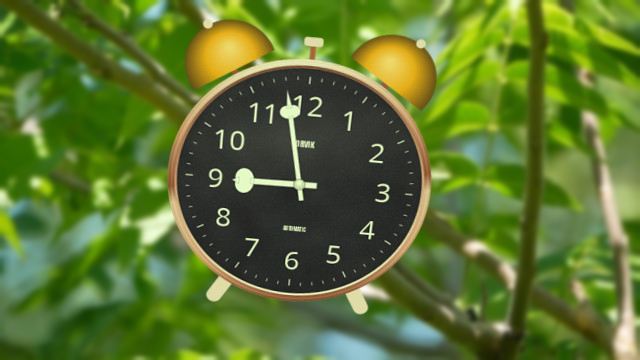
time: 8:58
